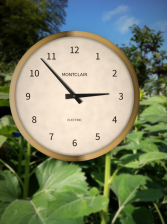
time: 2:53
